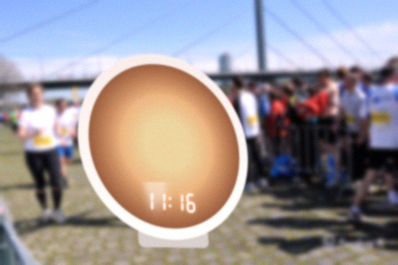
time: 11:16
